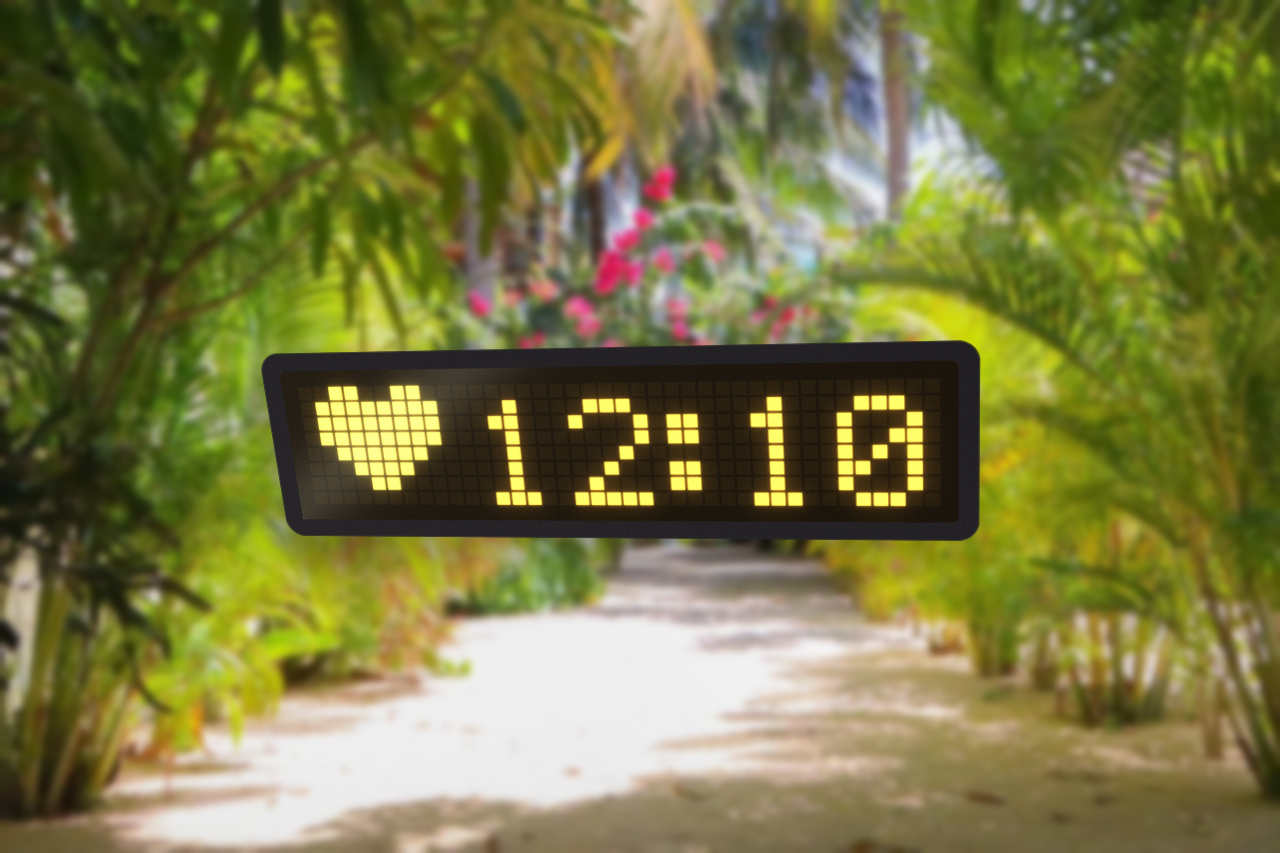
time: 12:10
